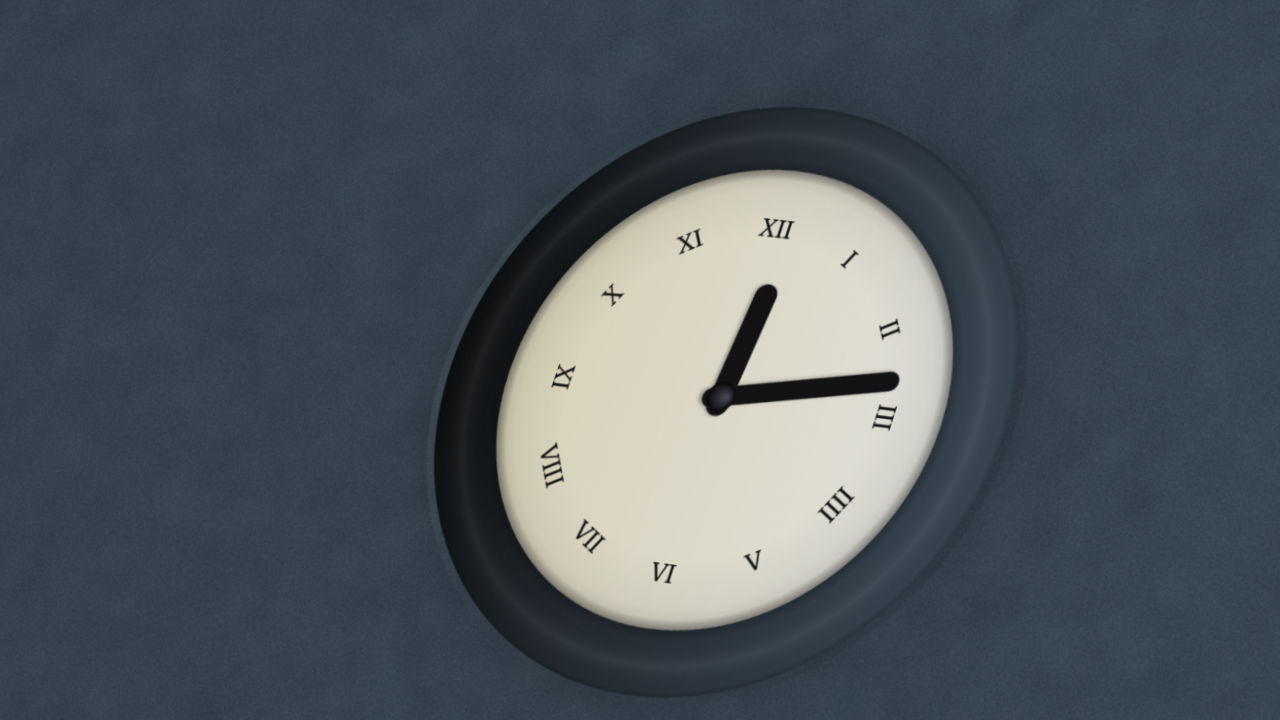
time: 12:13
